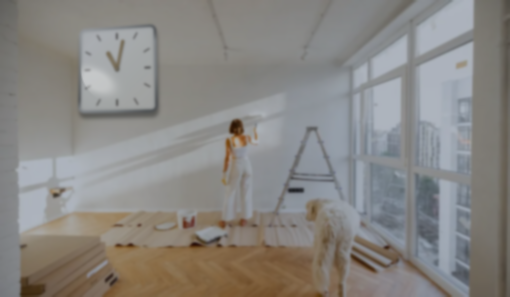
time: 11:02
